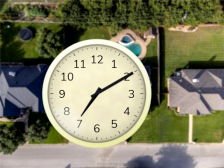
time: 7:10
